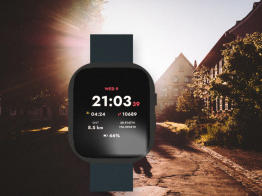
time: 21:03
